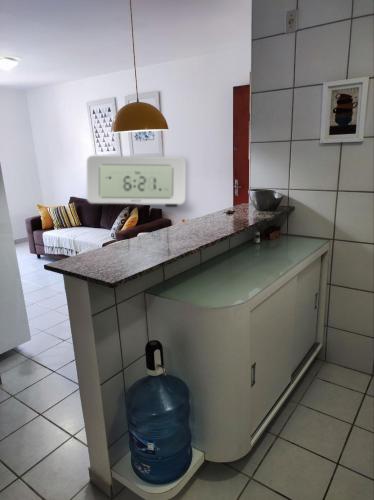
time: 6:21
